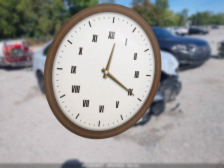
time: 12:20
